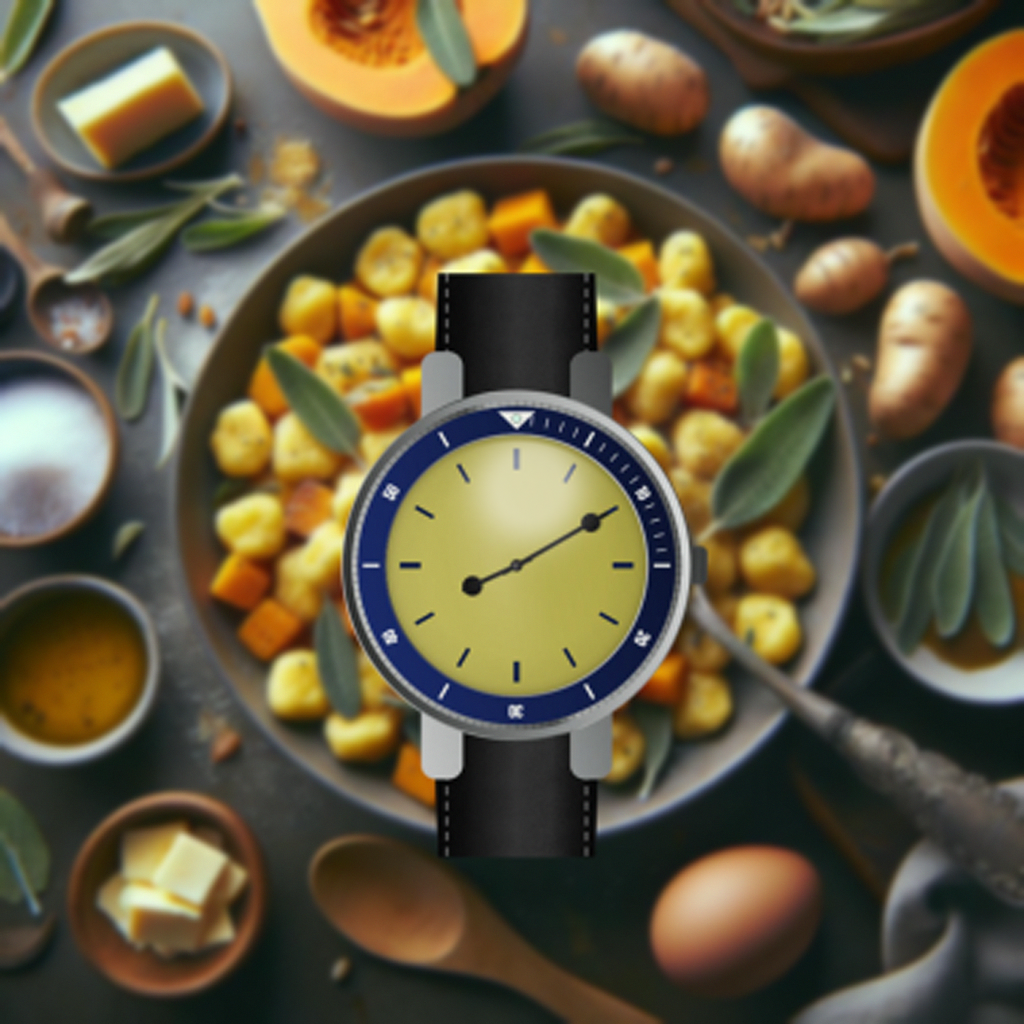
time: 8:10
